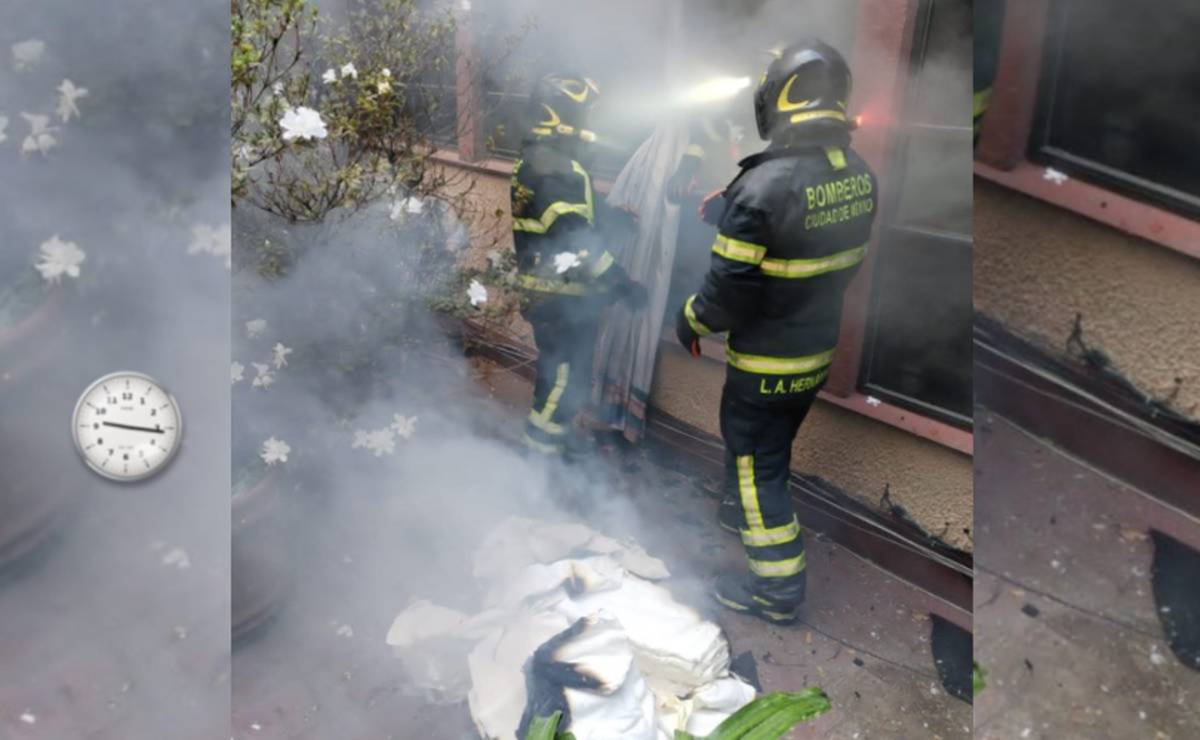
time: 9:16
